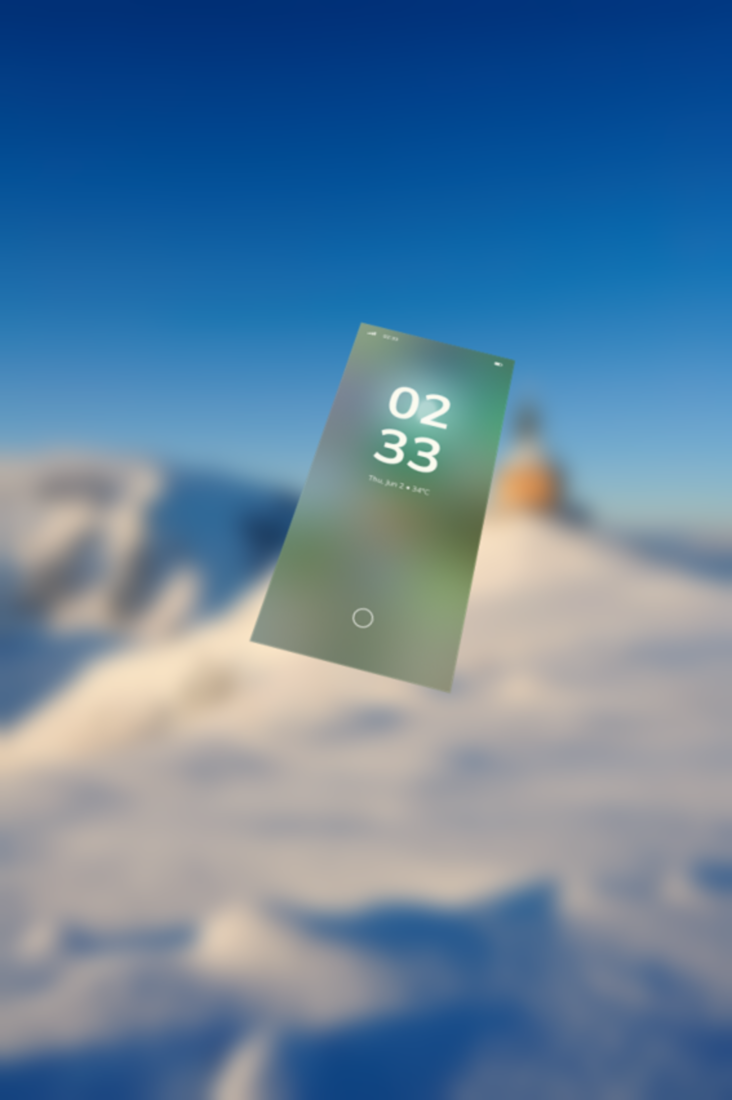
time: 2:33
